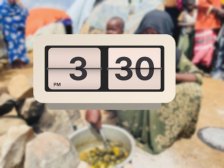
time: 3:30
